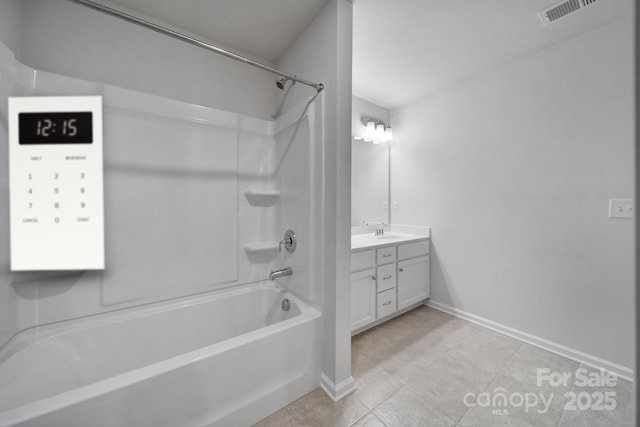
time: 12:15
